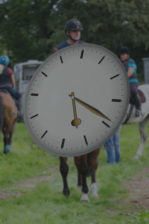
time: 5:19
